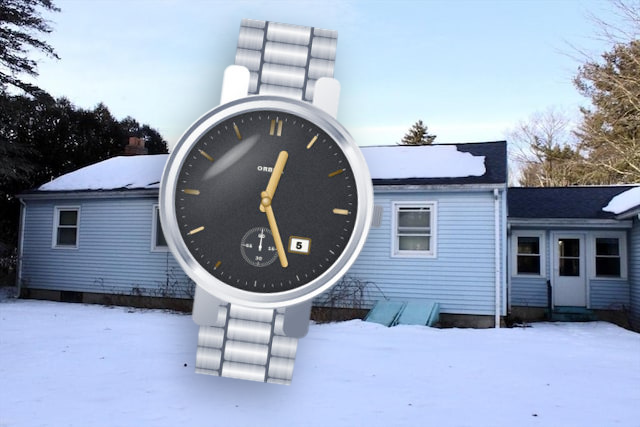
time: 12:26
